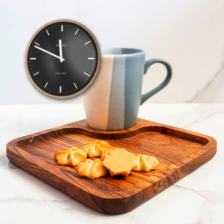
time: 11:49
